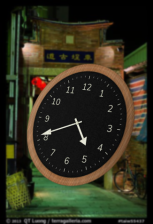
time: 4:41
